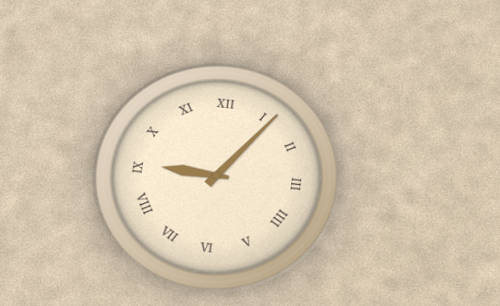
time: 9:06
